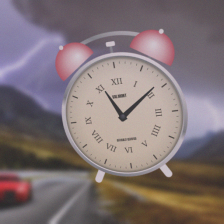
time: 11:09
